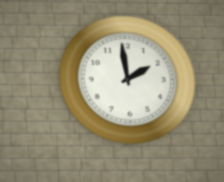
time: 1:59
